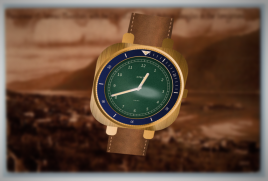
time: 12:41
